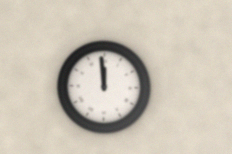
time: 11:59
